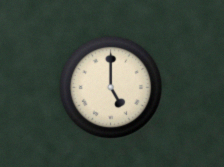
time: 5:00
